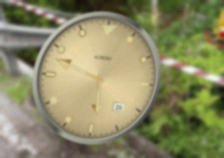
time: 5:48
